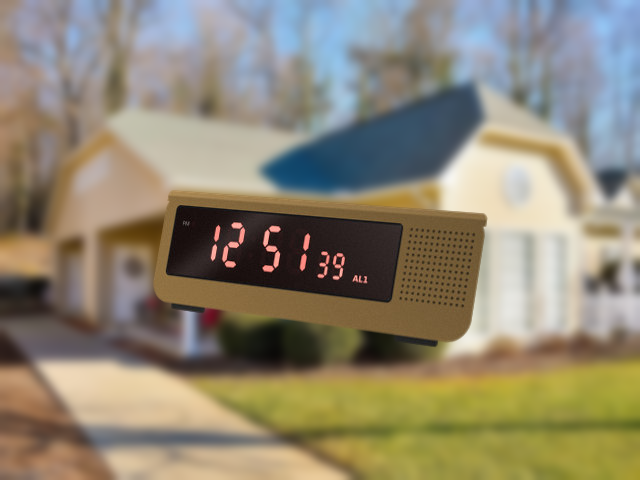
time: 12:51:39
